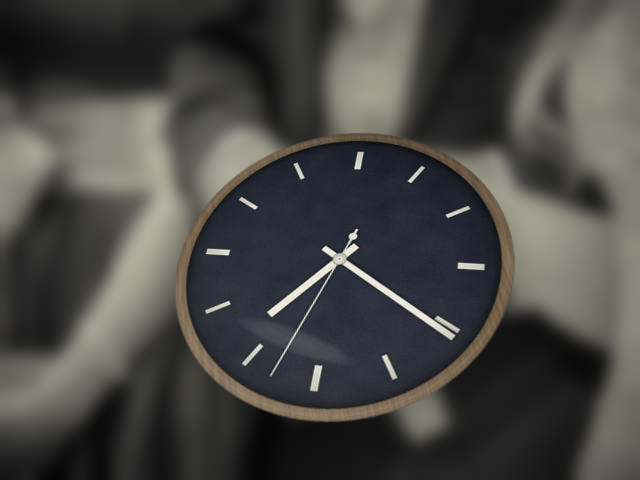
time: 7:20:33
